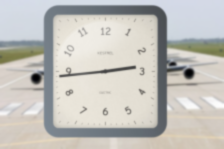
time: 2:44
